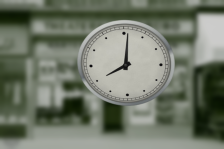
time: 8:01
